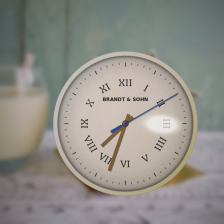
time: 7:33:10
